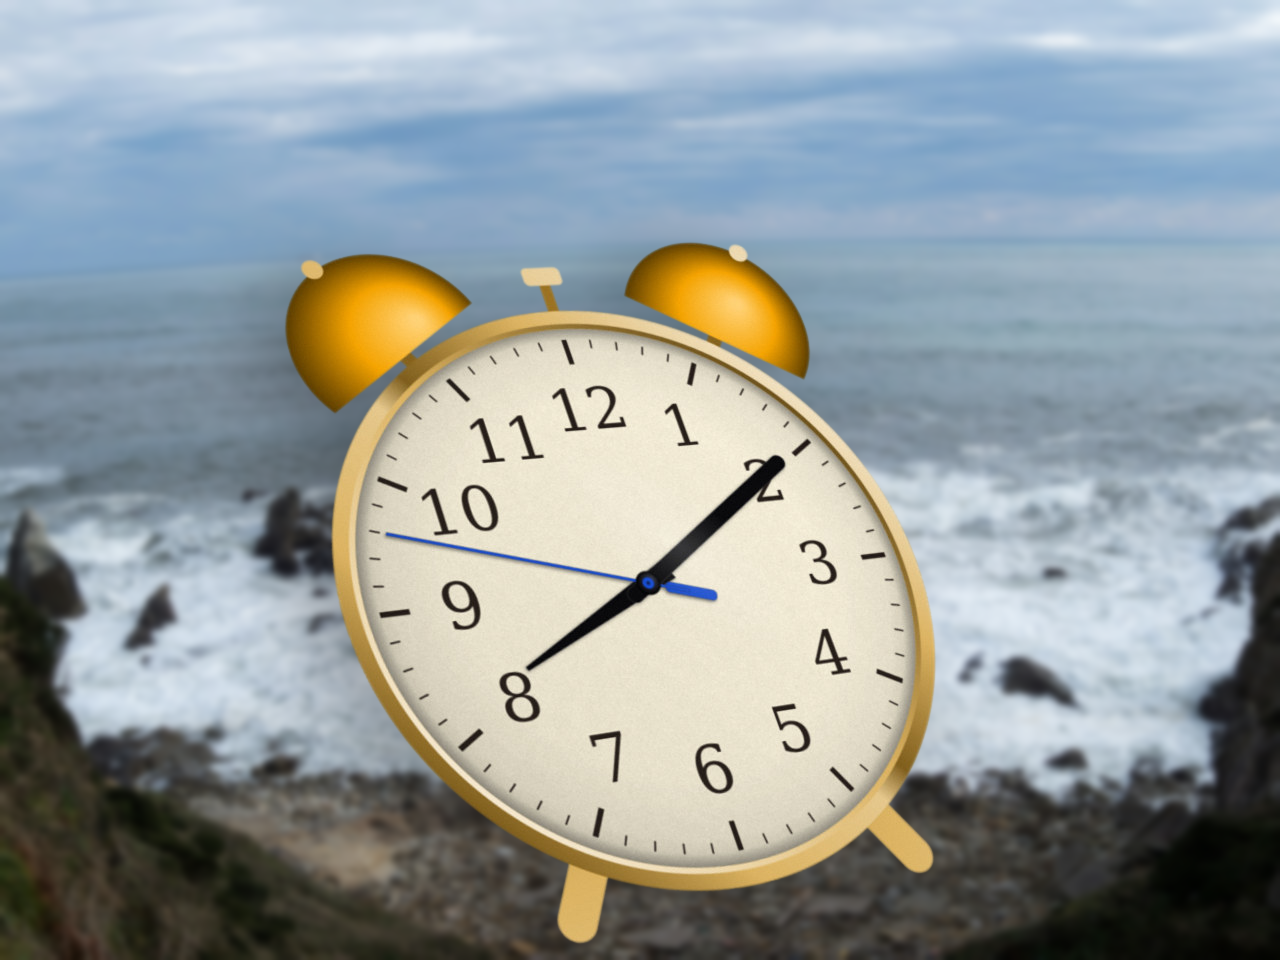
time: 8:09:48
